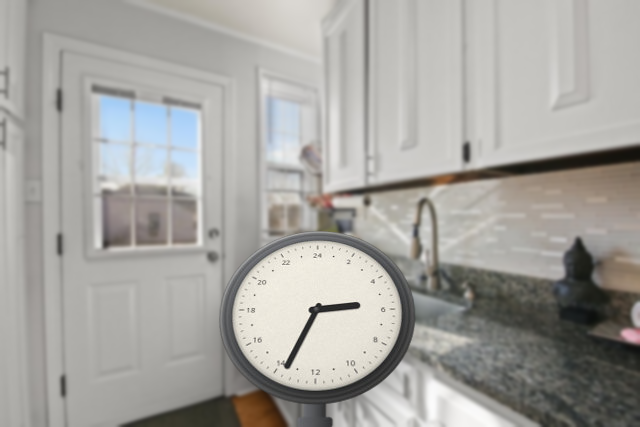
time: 5:34
